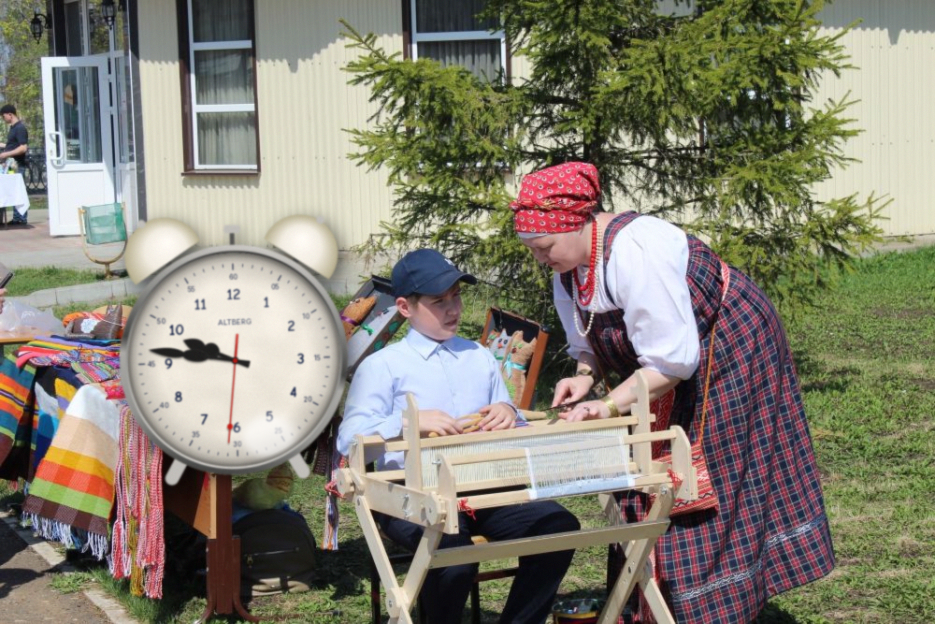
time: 9:46:31
